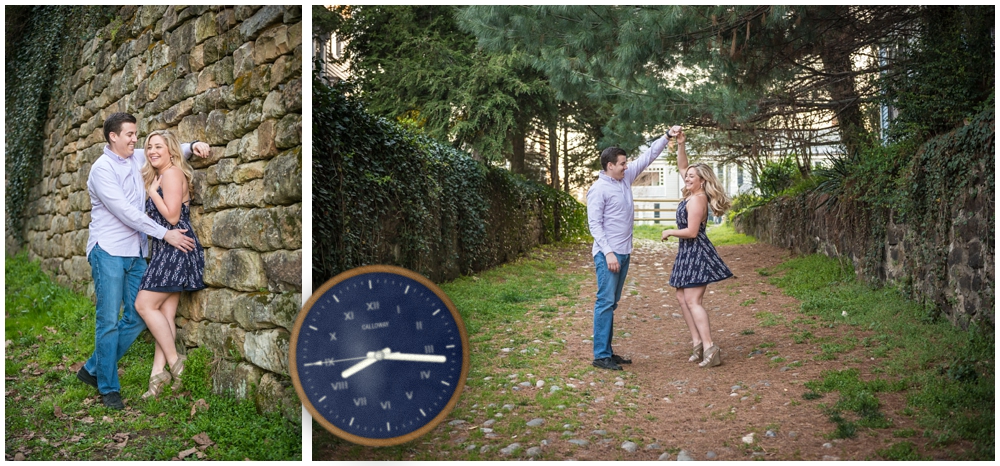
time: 8:16:45
